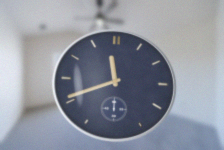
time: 11:41
